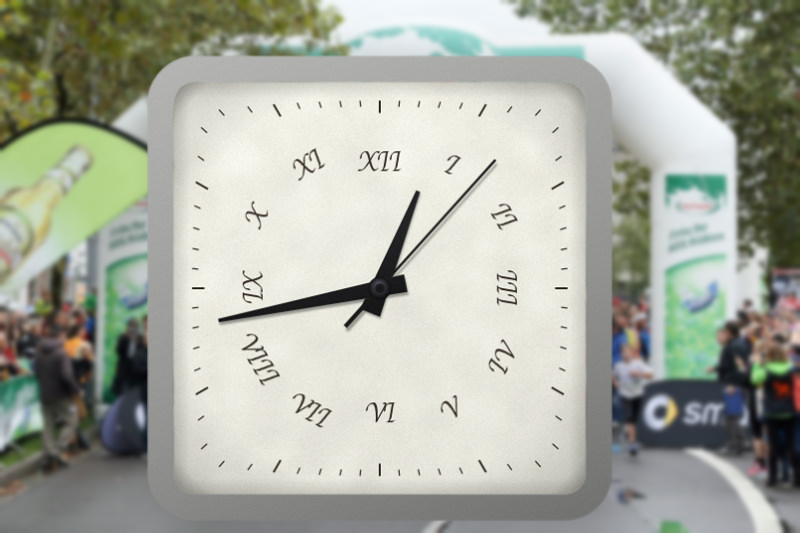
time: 12:43:07
